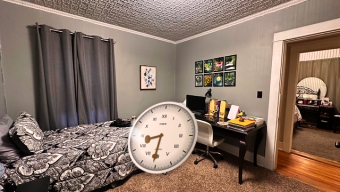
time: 8:31
